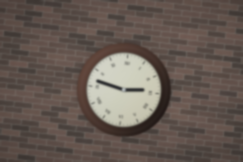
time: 2:47
